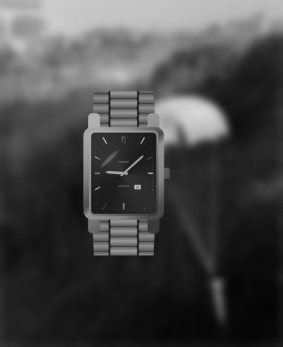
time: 9:08
